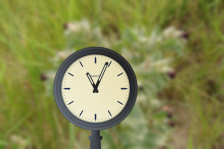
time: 11:04
